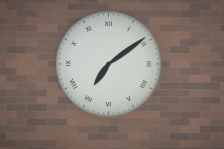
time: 7:09
